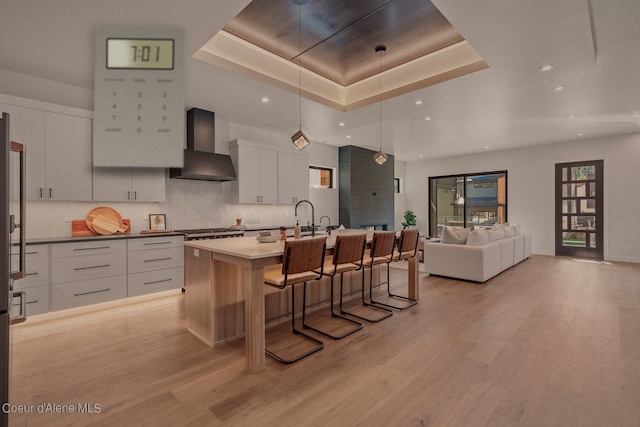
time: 7:01
